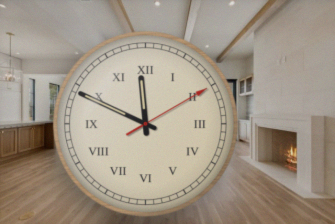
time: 11:49:10
